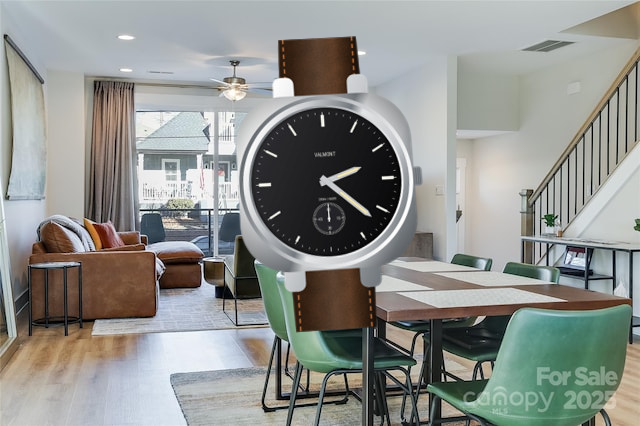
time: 2:22
